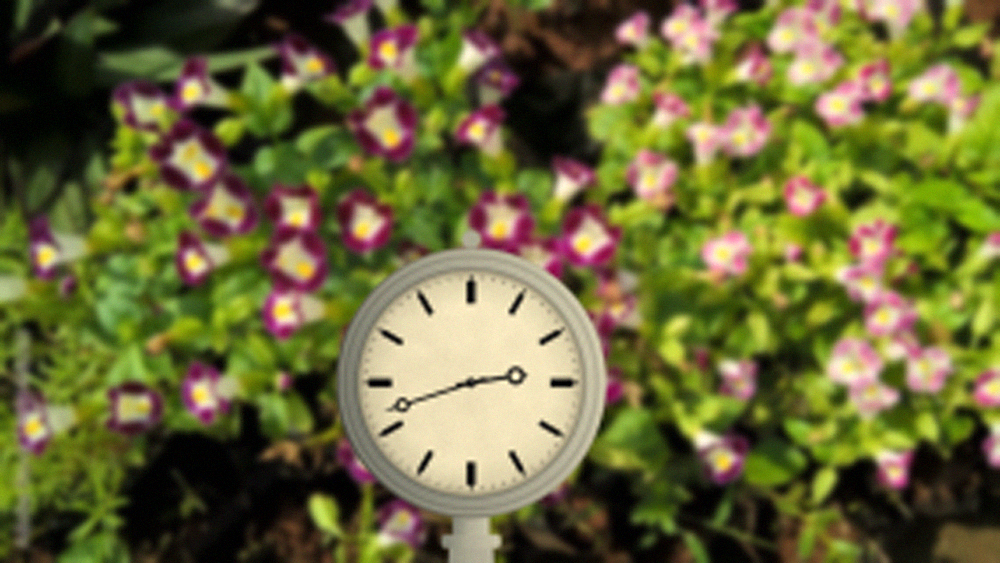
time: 2:42
